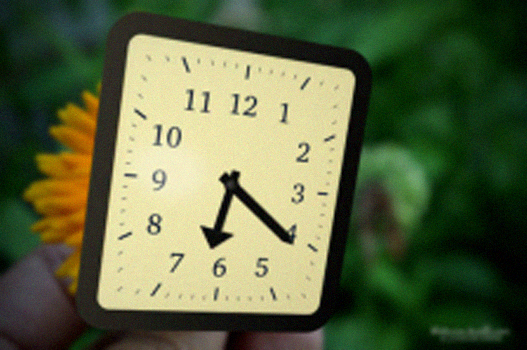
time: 6:21
